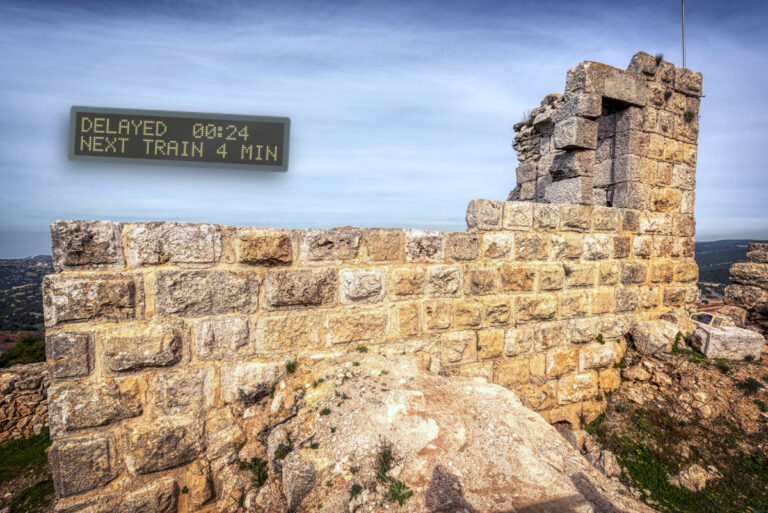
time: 0:24
